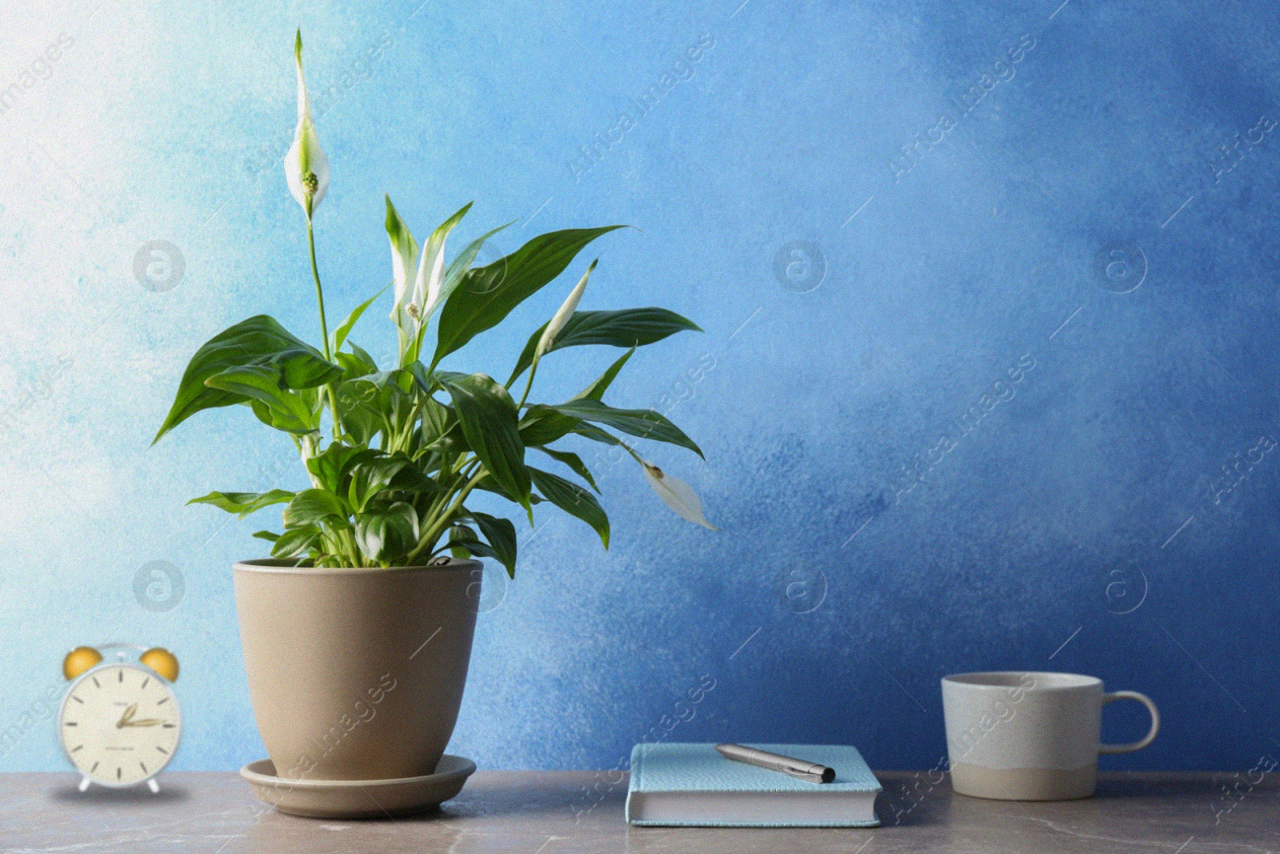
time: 1:14
